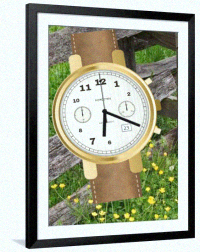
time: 6:20
